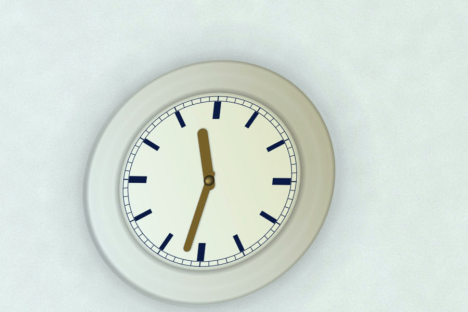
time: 11:32
